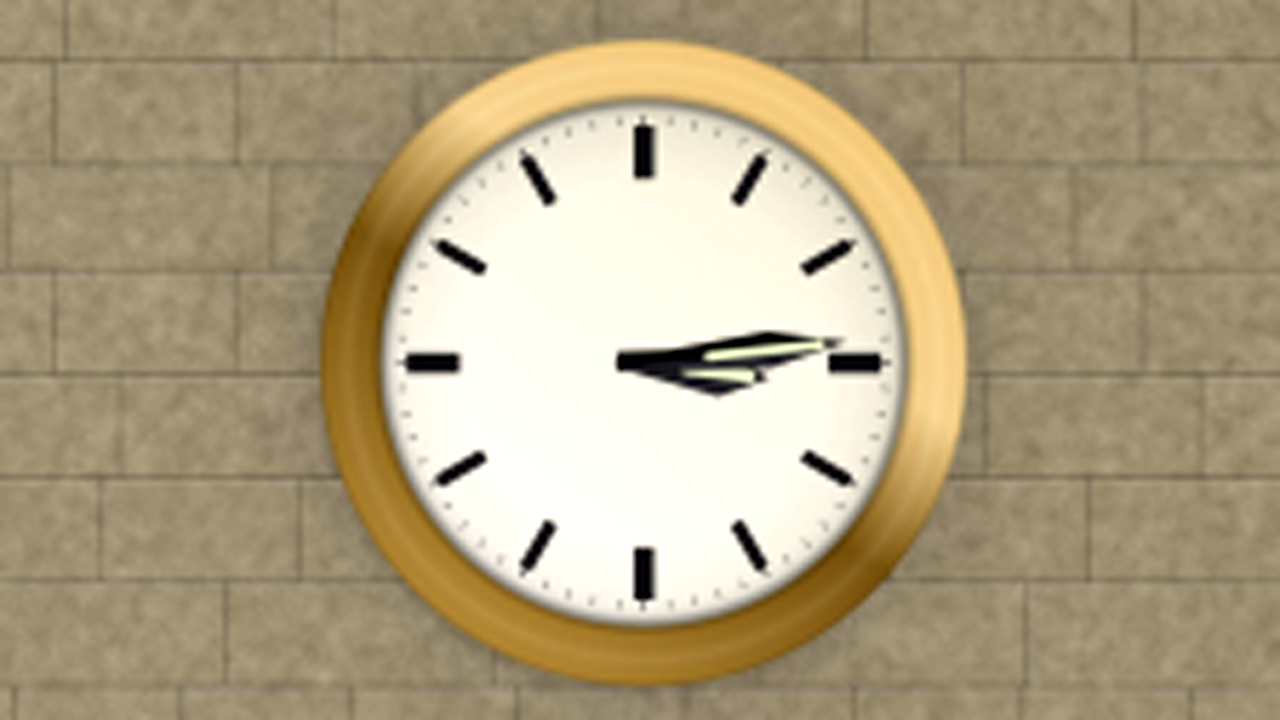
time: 3:14
